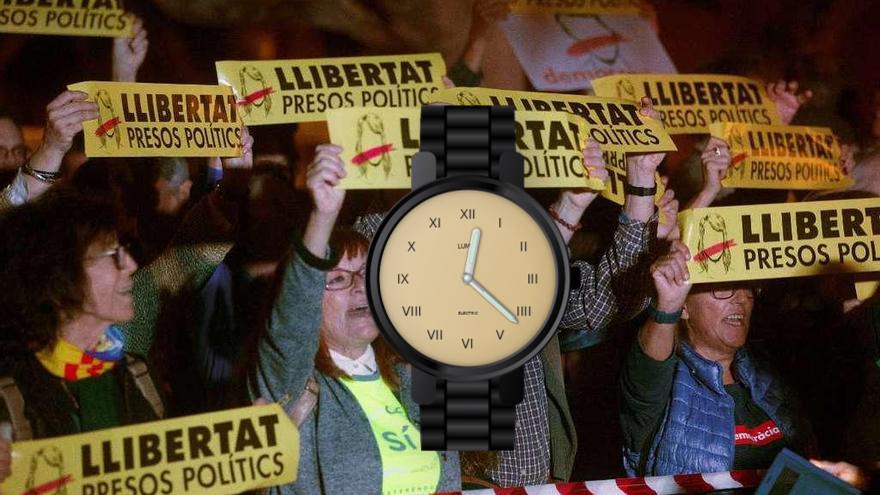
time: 12:22
